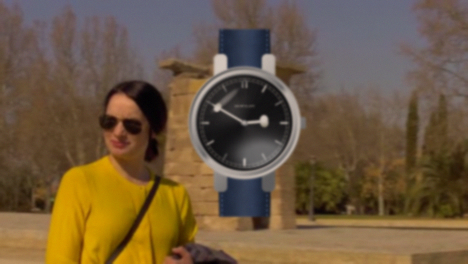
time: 2:50
